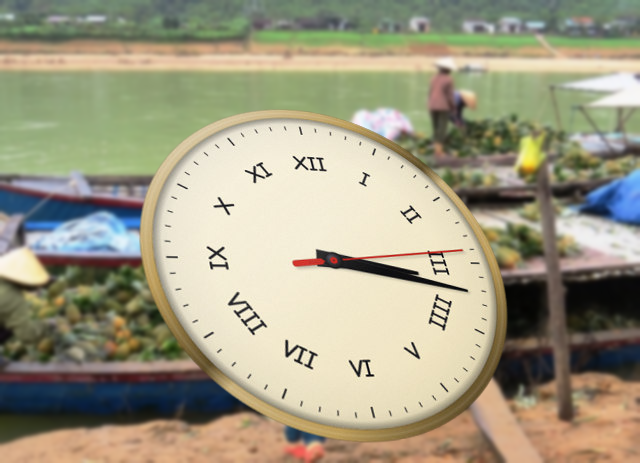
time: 3:17:14
